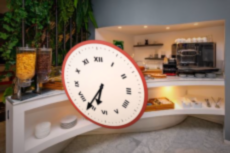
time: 6:36
